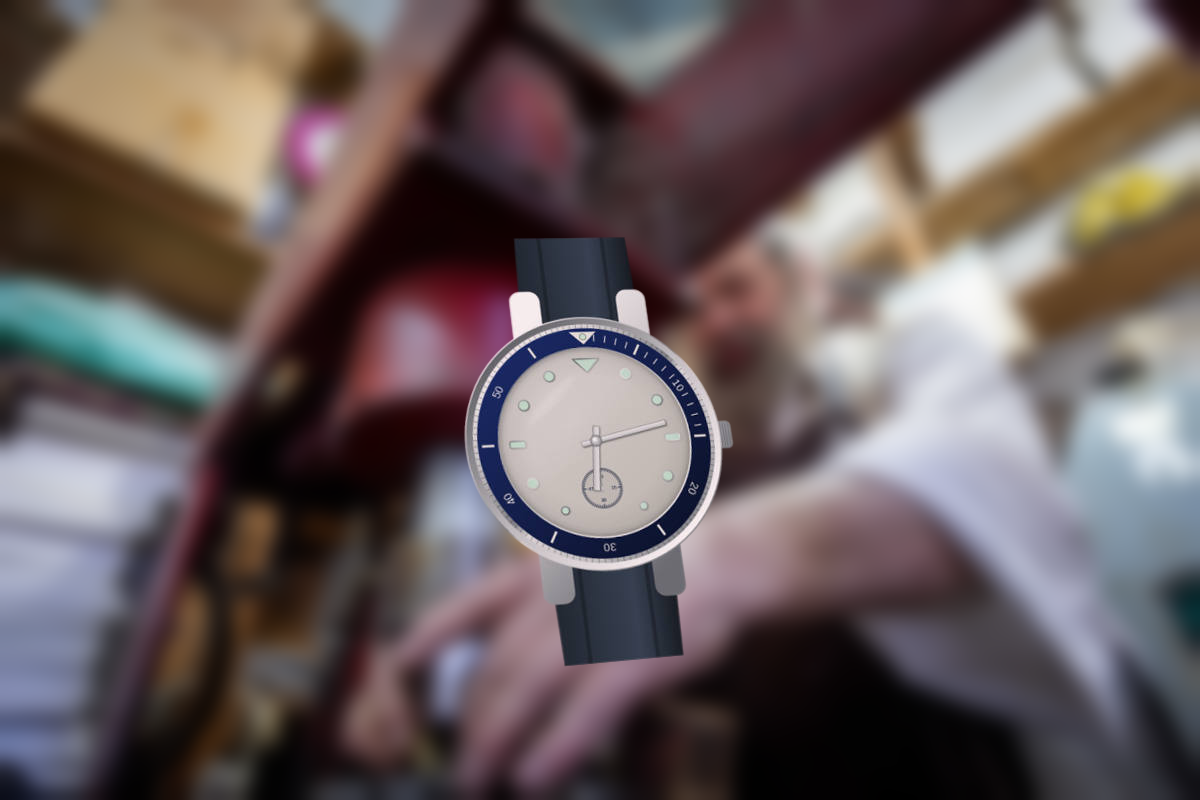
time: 6:13
